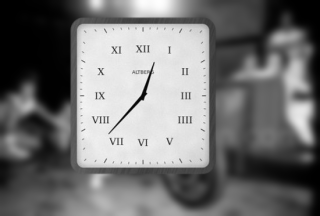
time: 12:37
